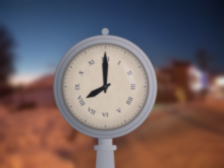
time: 8:00
